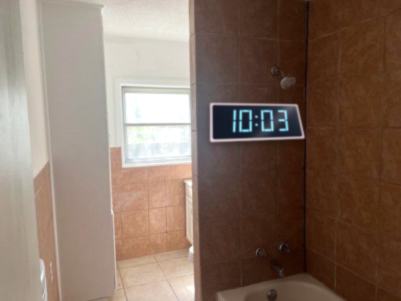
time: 10:03
